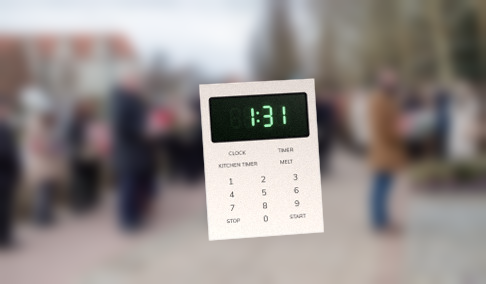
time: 1:31
